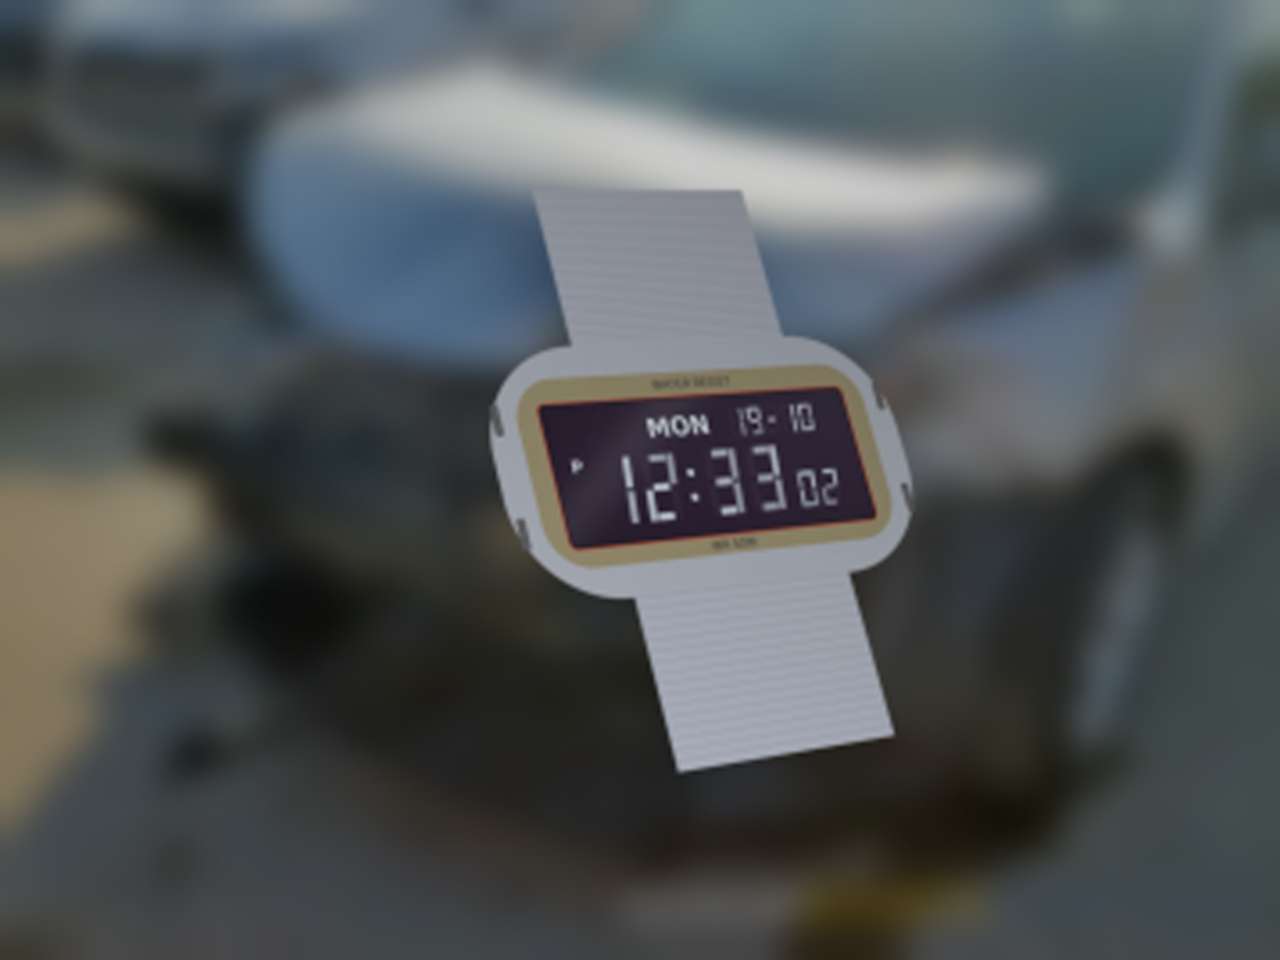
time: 12:33:02
